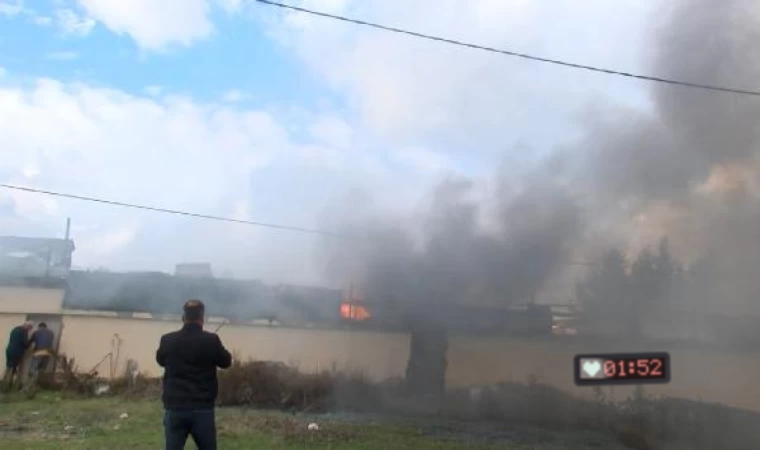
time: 1:52
